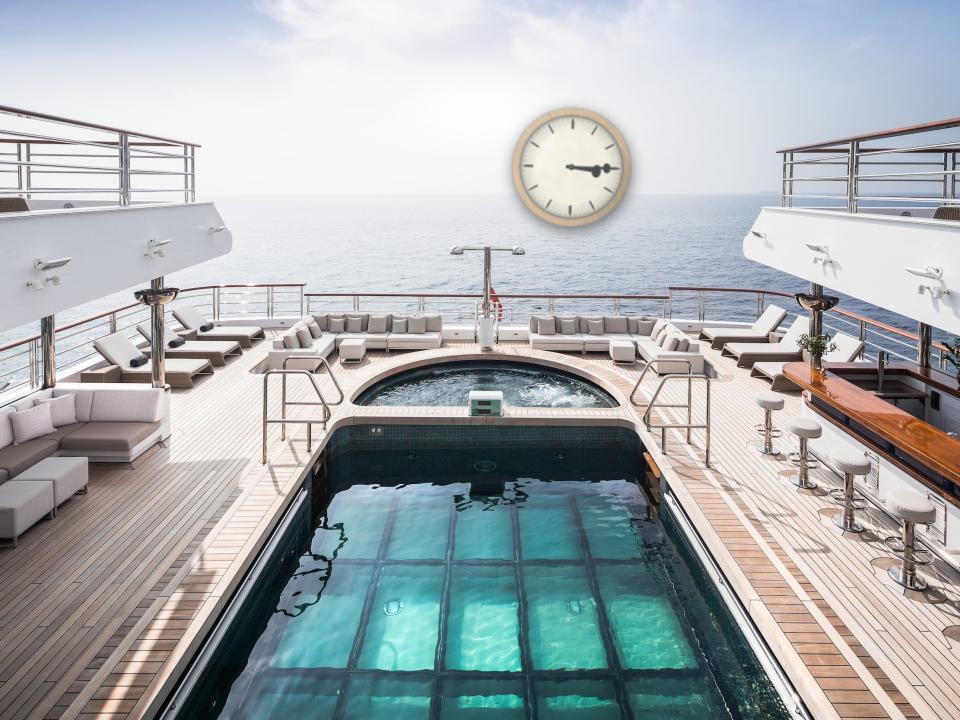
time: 3:15
